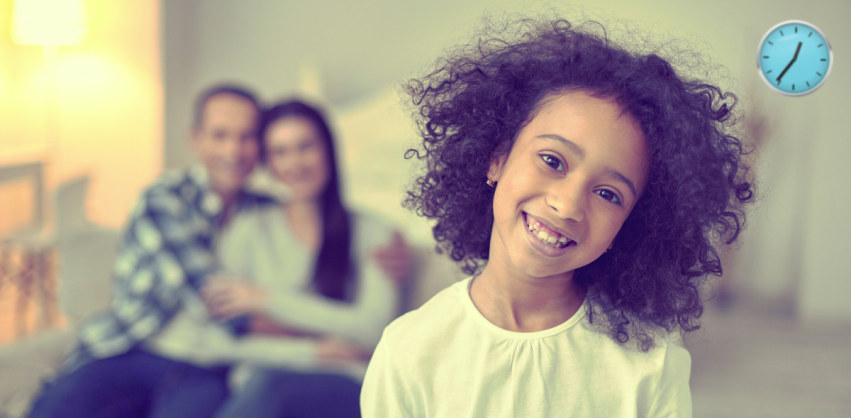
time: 12:36
